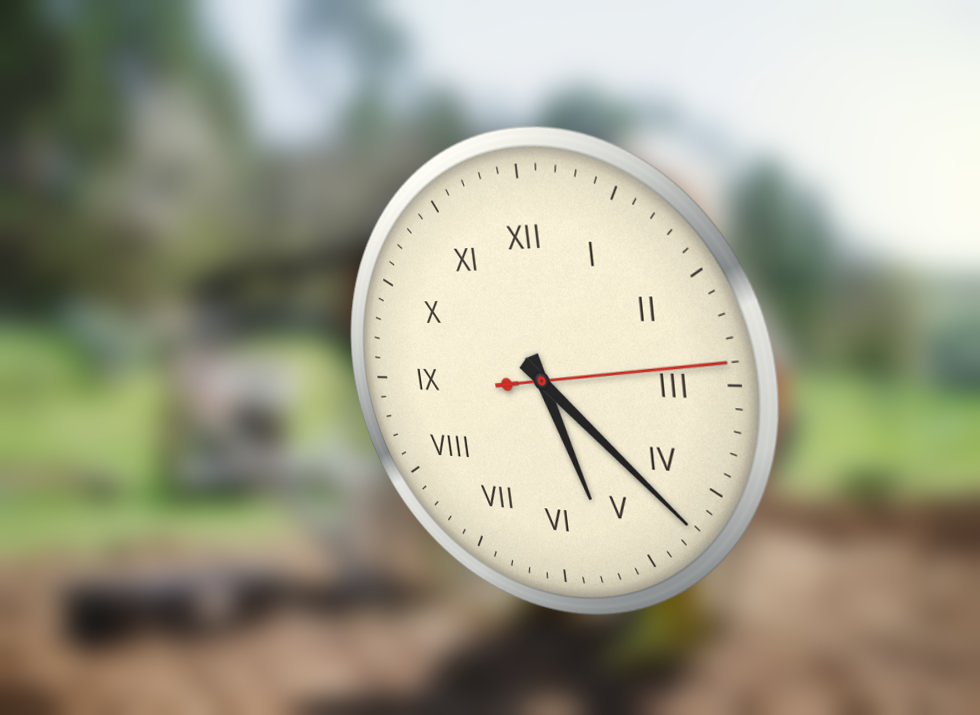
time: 5:22:14
